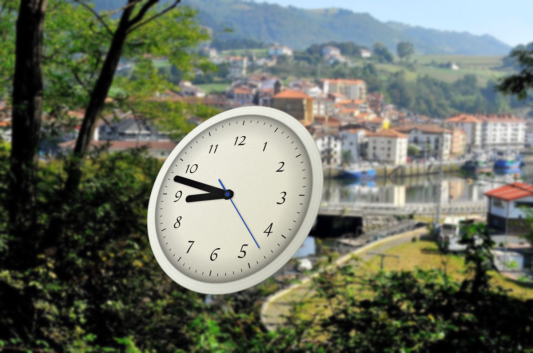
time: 8:47:23
